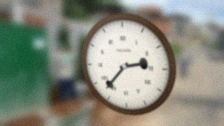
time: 2:37
